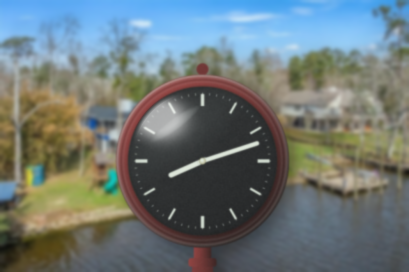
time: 8:12
